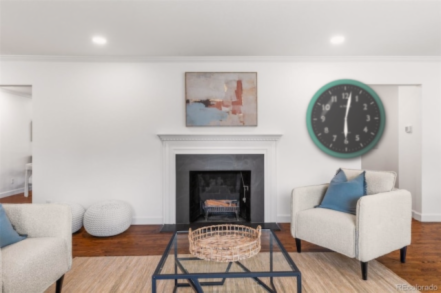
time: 6:02
